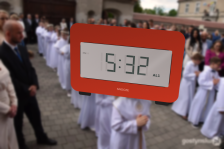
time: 5:32
